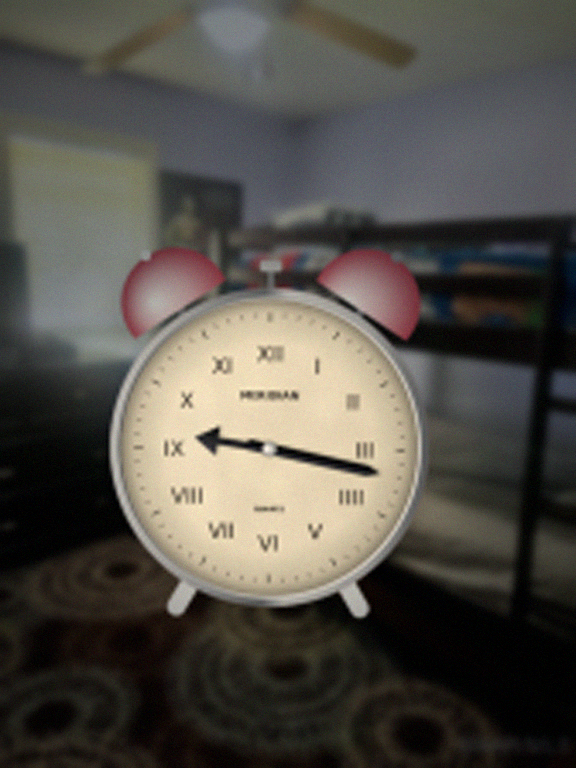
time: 9:17
